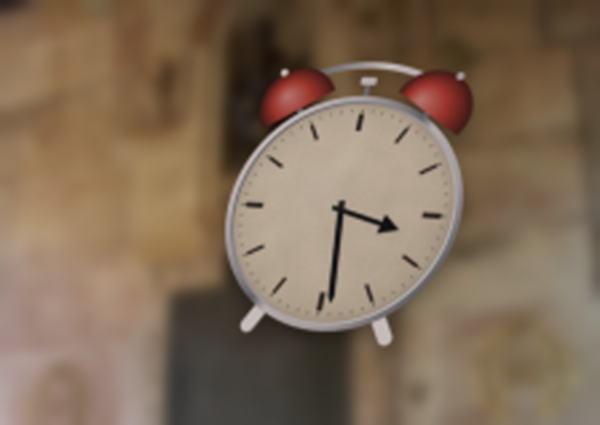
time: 3:29
